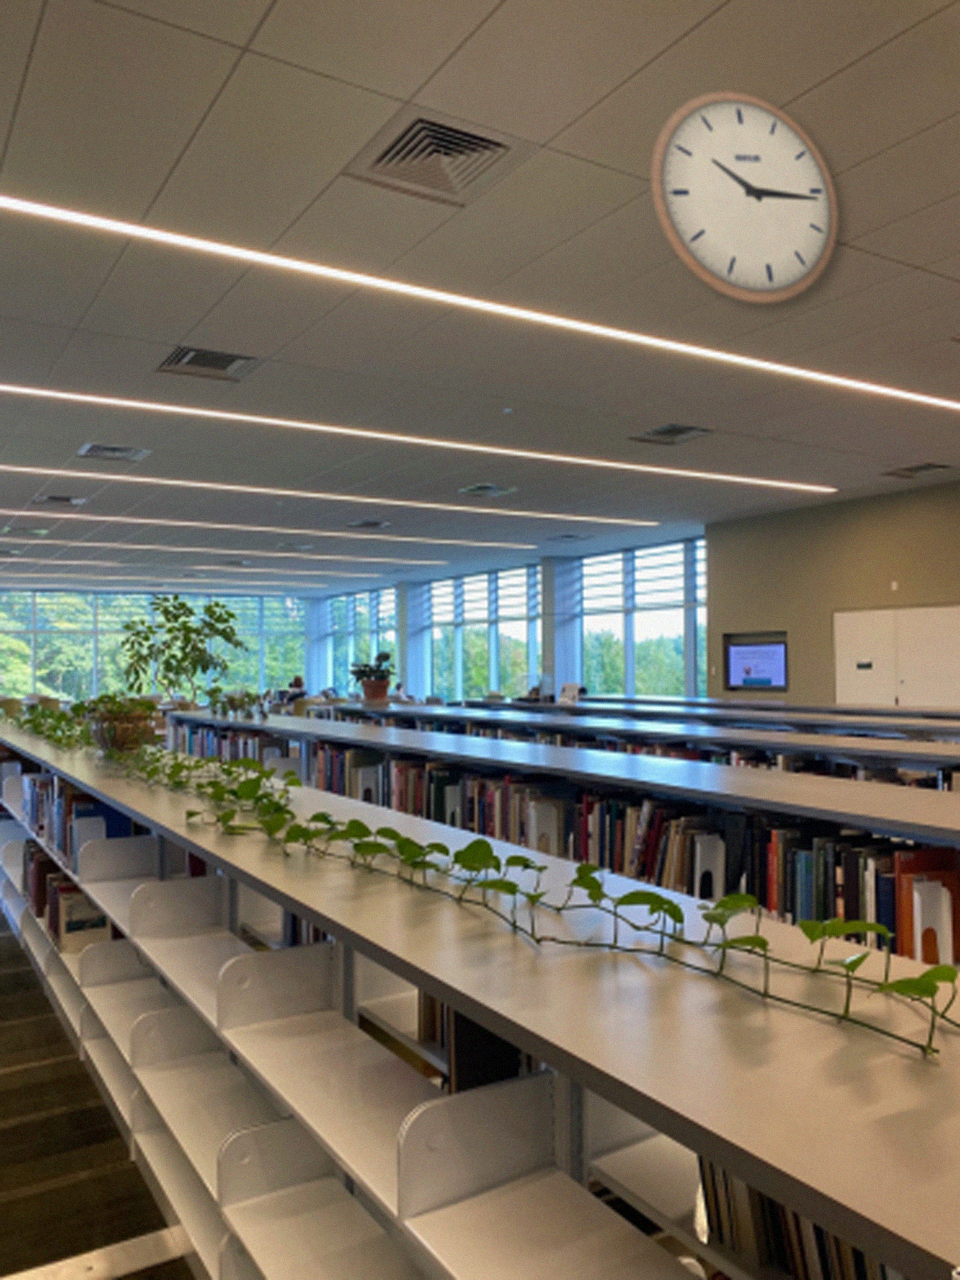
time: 10:16
